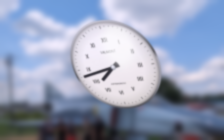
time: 7:43
